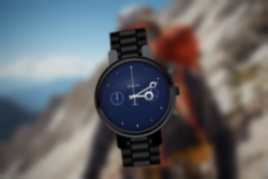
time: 3:11
